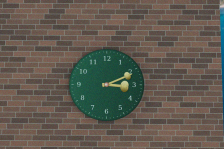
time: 3:11
